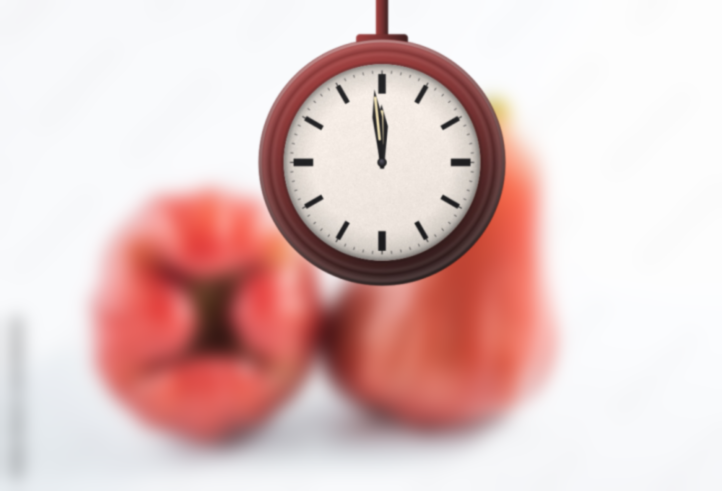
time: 11:59
